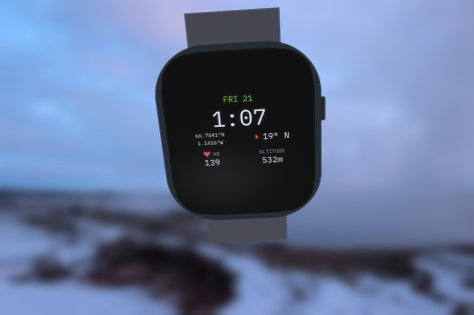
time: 1:07
